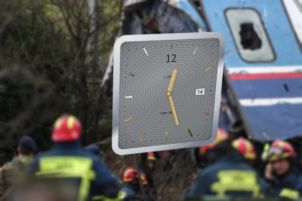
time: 12:27
